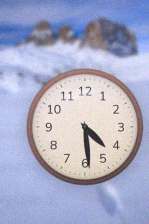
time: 4:29
